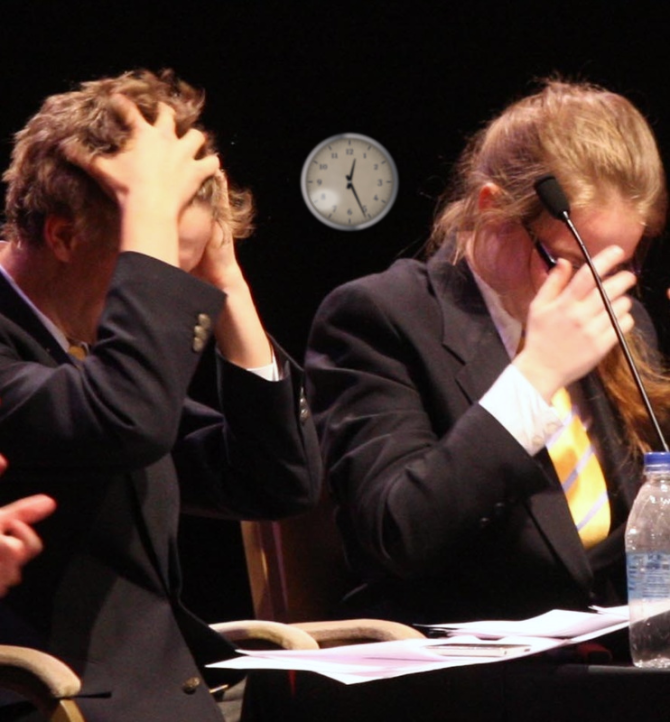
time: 12:26
